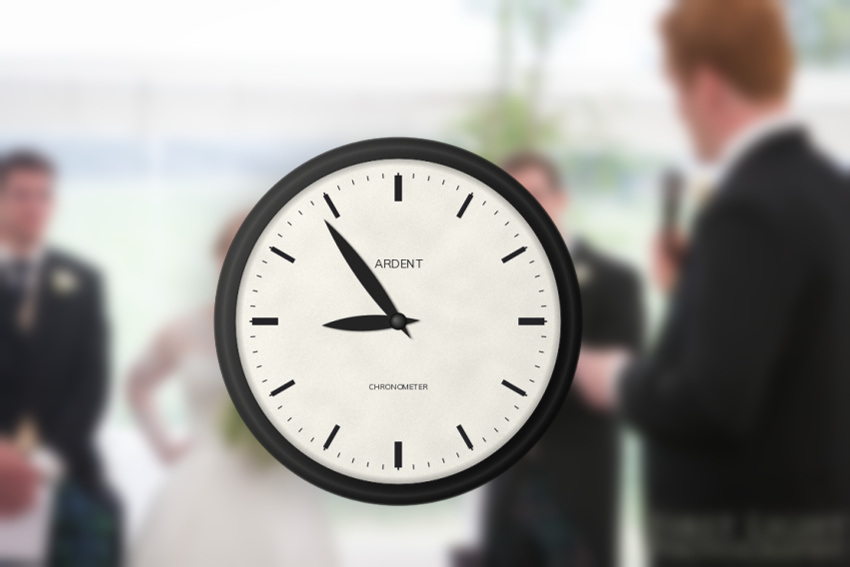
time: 8:54
